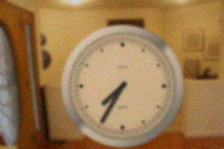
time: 7:35
